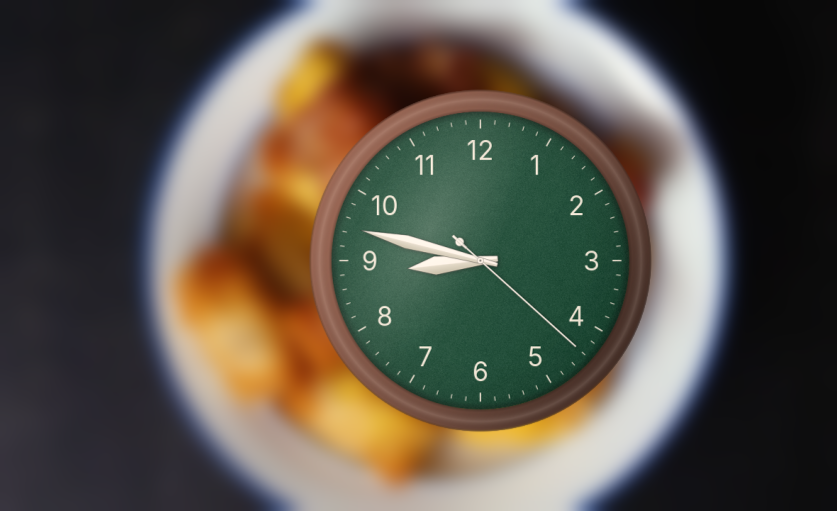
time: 8:47:22
